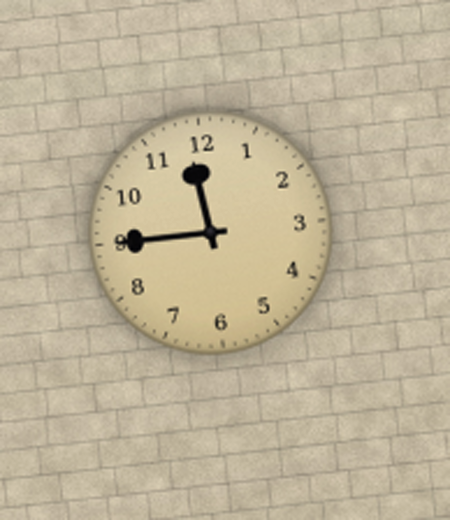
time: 11:45
